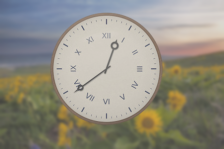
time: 12:39
